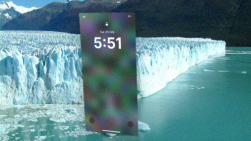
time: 5:51
